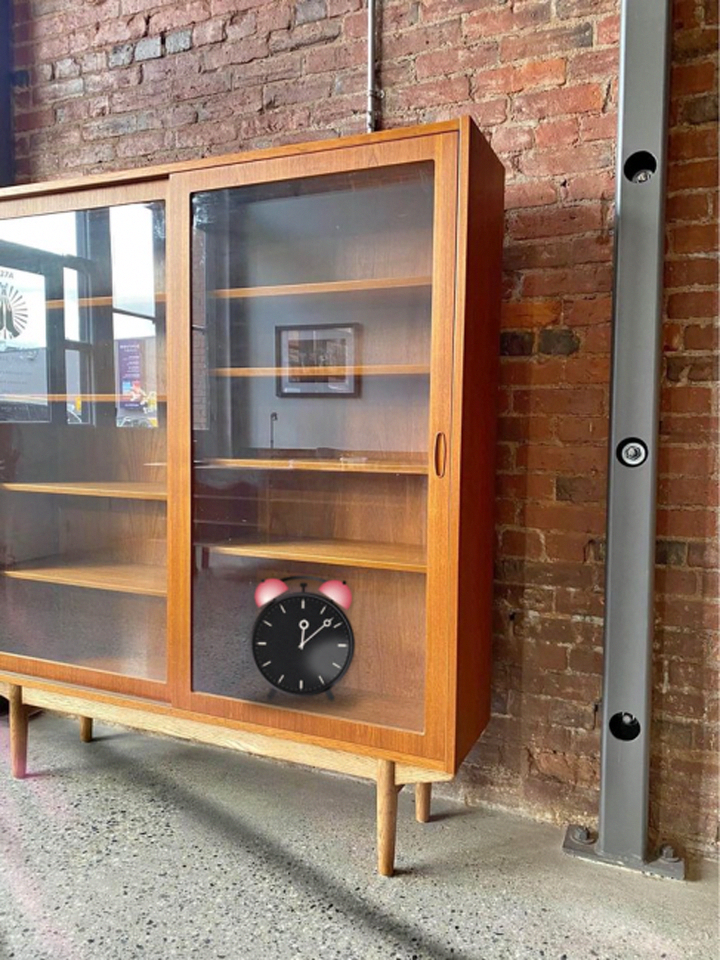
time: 12:08
